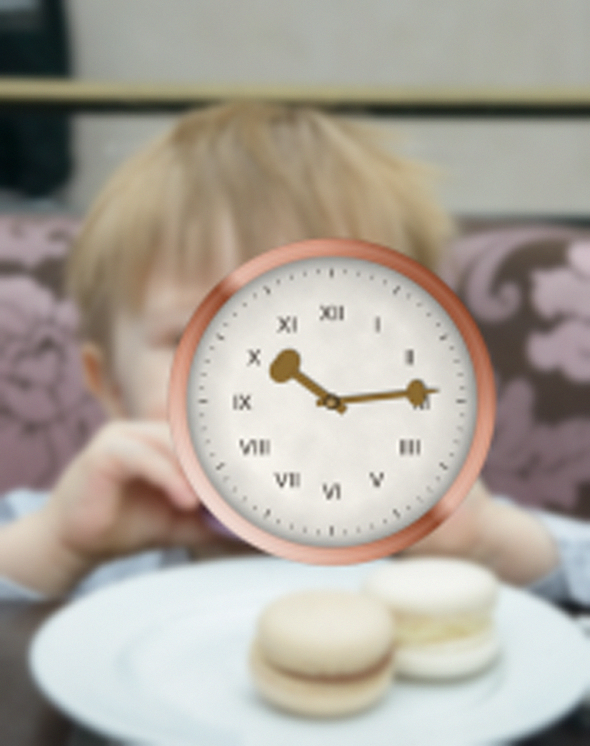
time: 10:14
